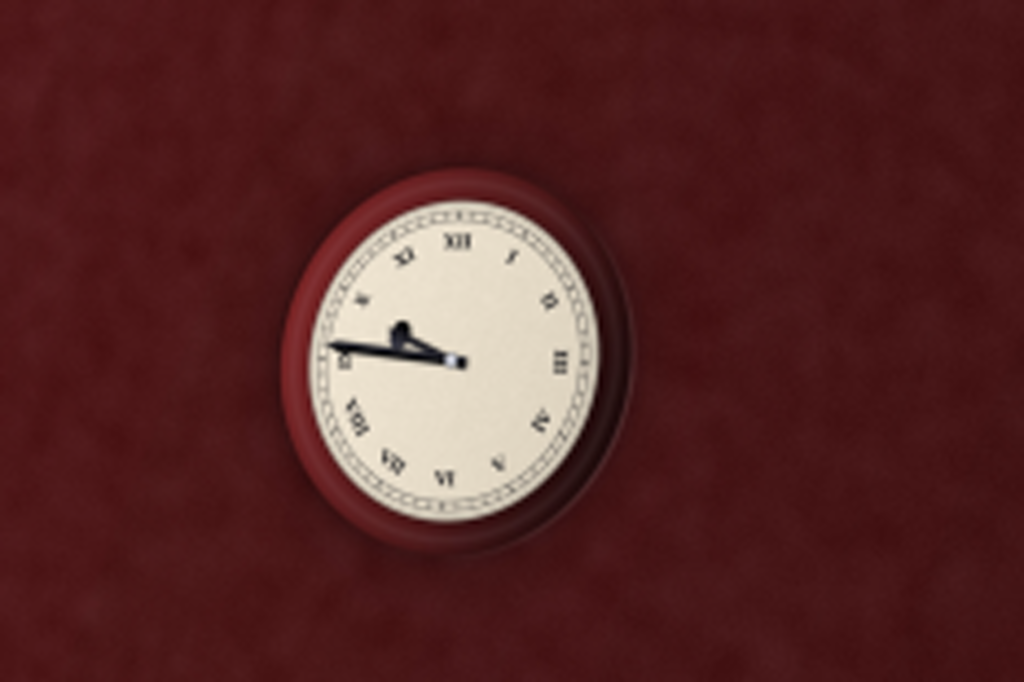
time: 9:46
